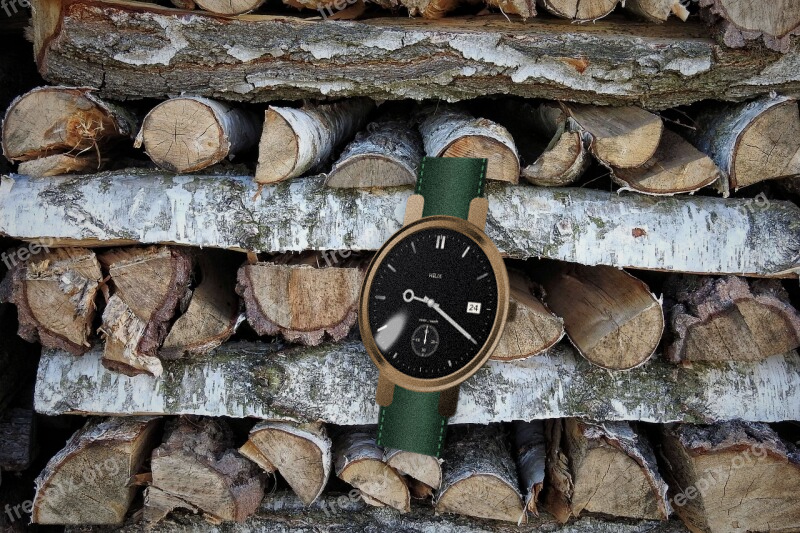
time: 9:20
